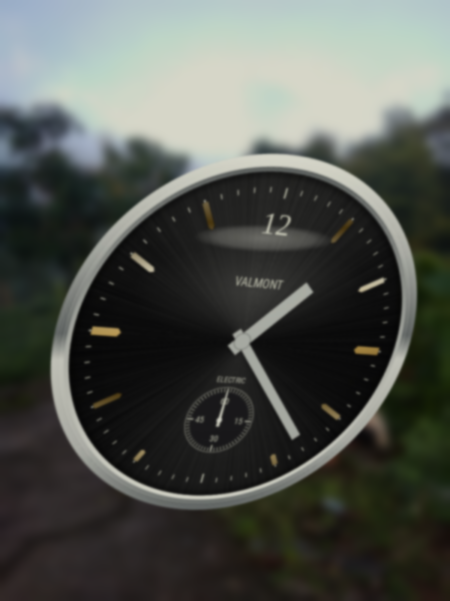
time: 1:23:00
